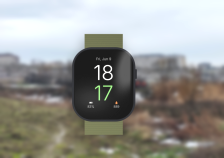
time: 18:17
